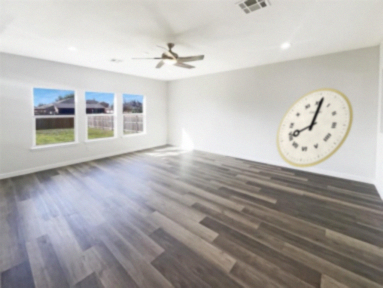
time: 8:01
